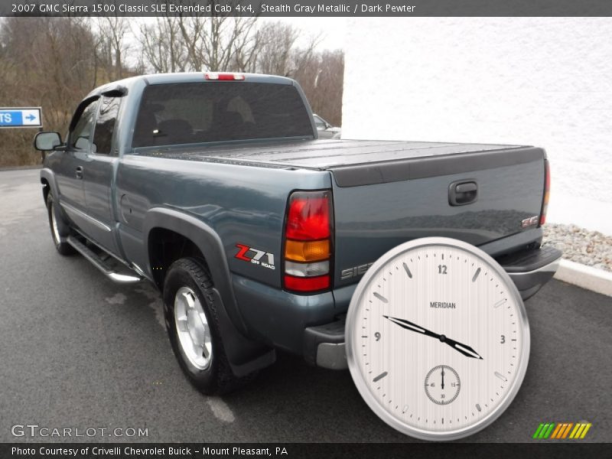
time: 3:48
